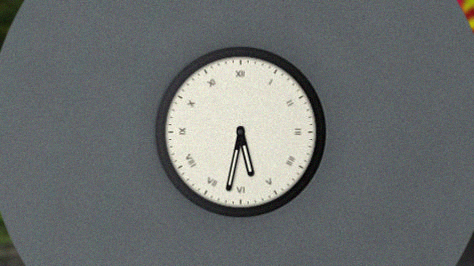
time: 5:32
